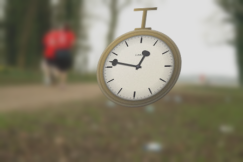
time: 12:47
